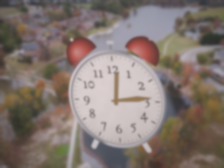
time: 12:14
